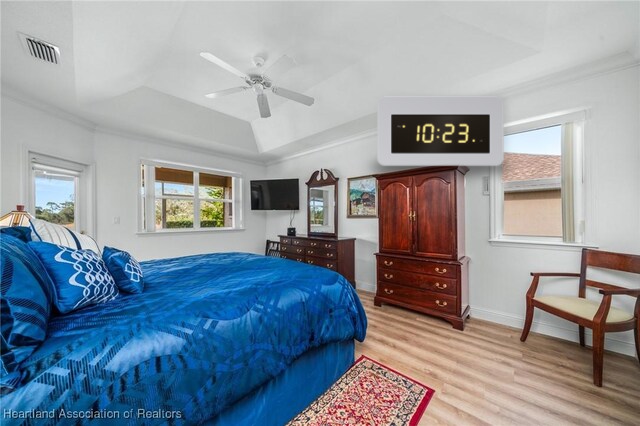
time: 10:23
